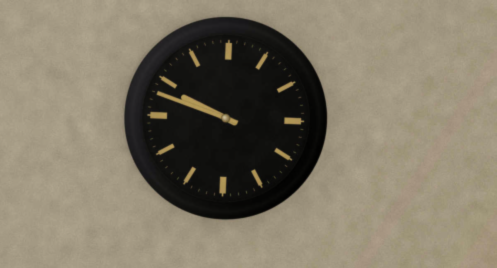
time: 9:48
